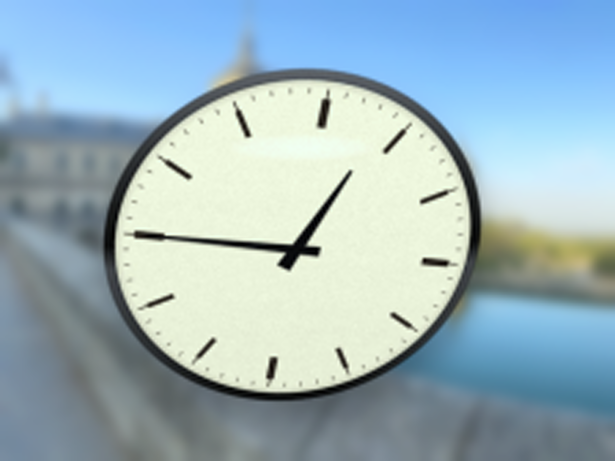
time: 12:45
